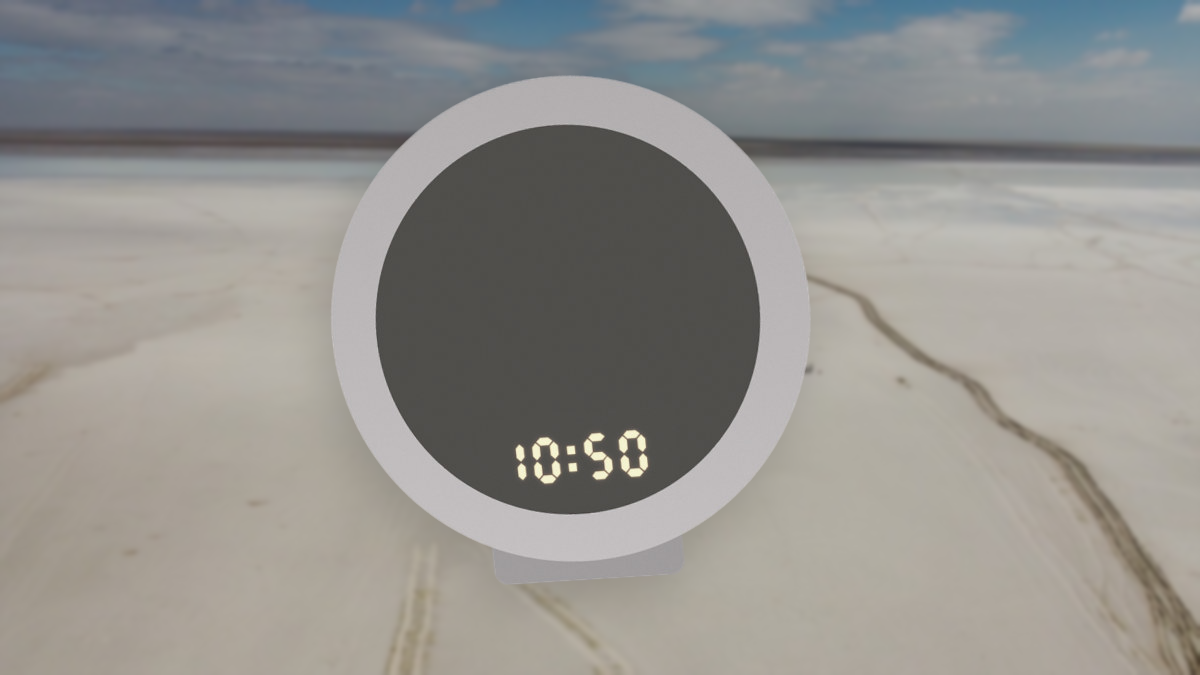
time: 10:50
